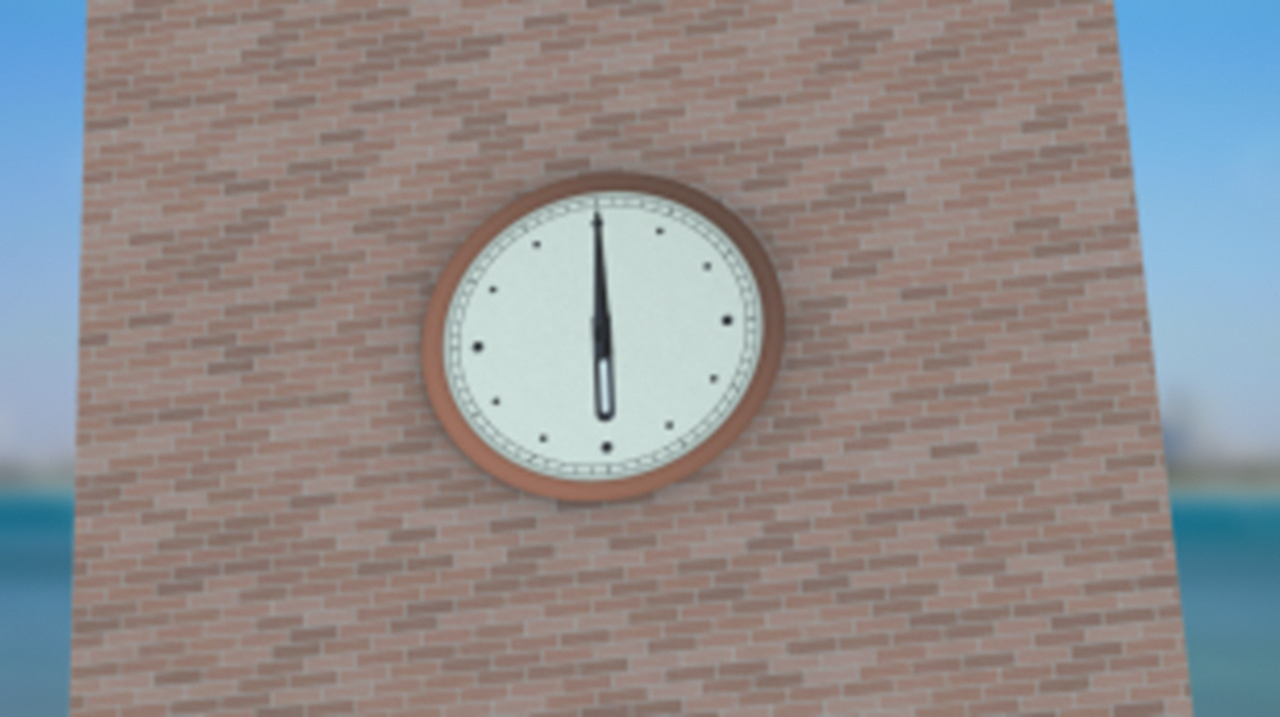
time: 6:00
